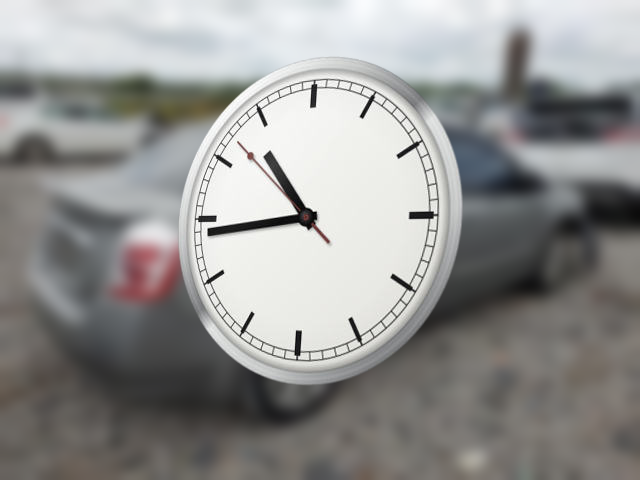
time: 10:43:52
